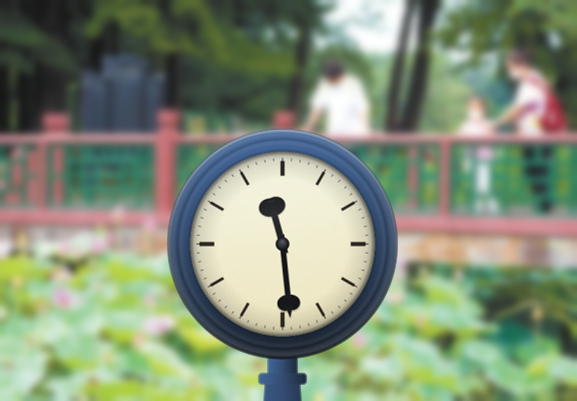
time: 11:29
